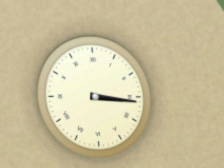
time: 3:16
